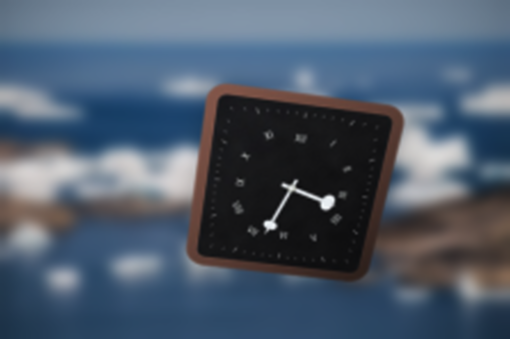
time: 3:33
